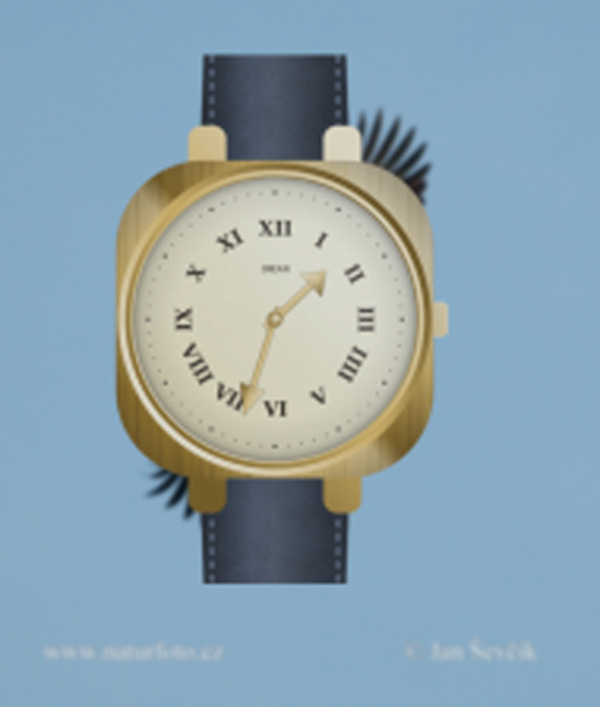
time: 1:33
